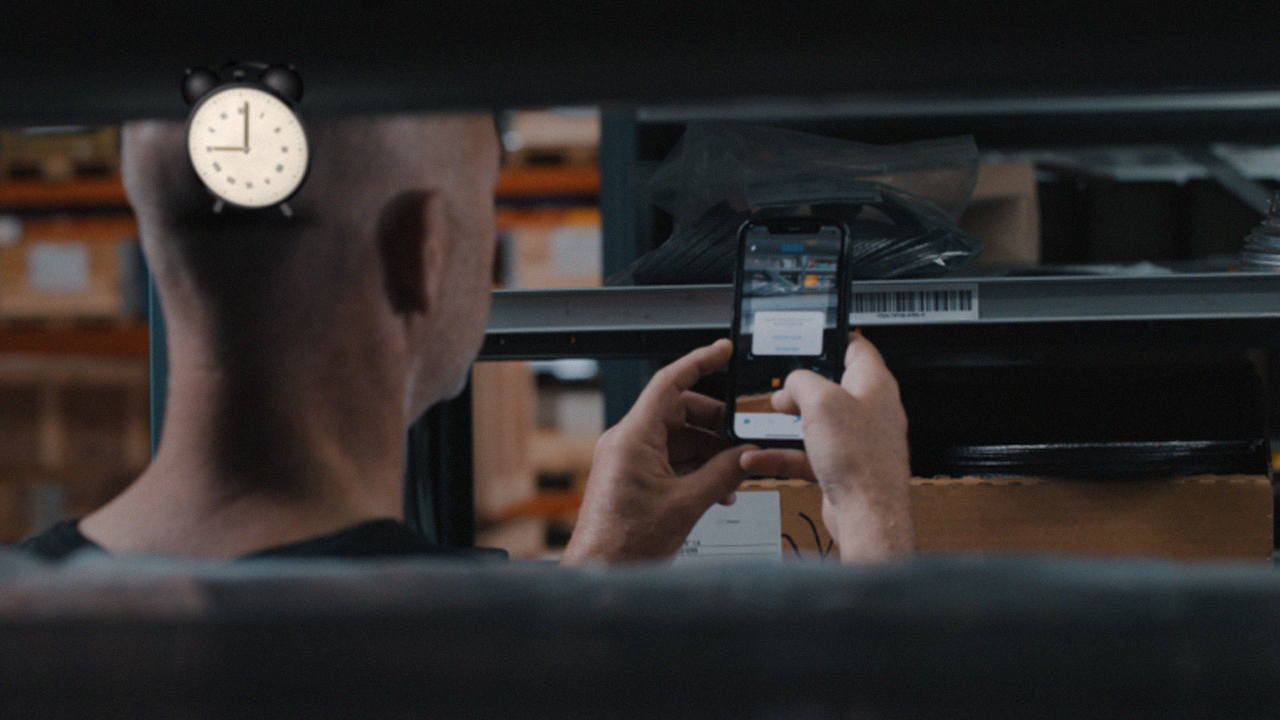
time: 9:01
